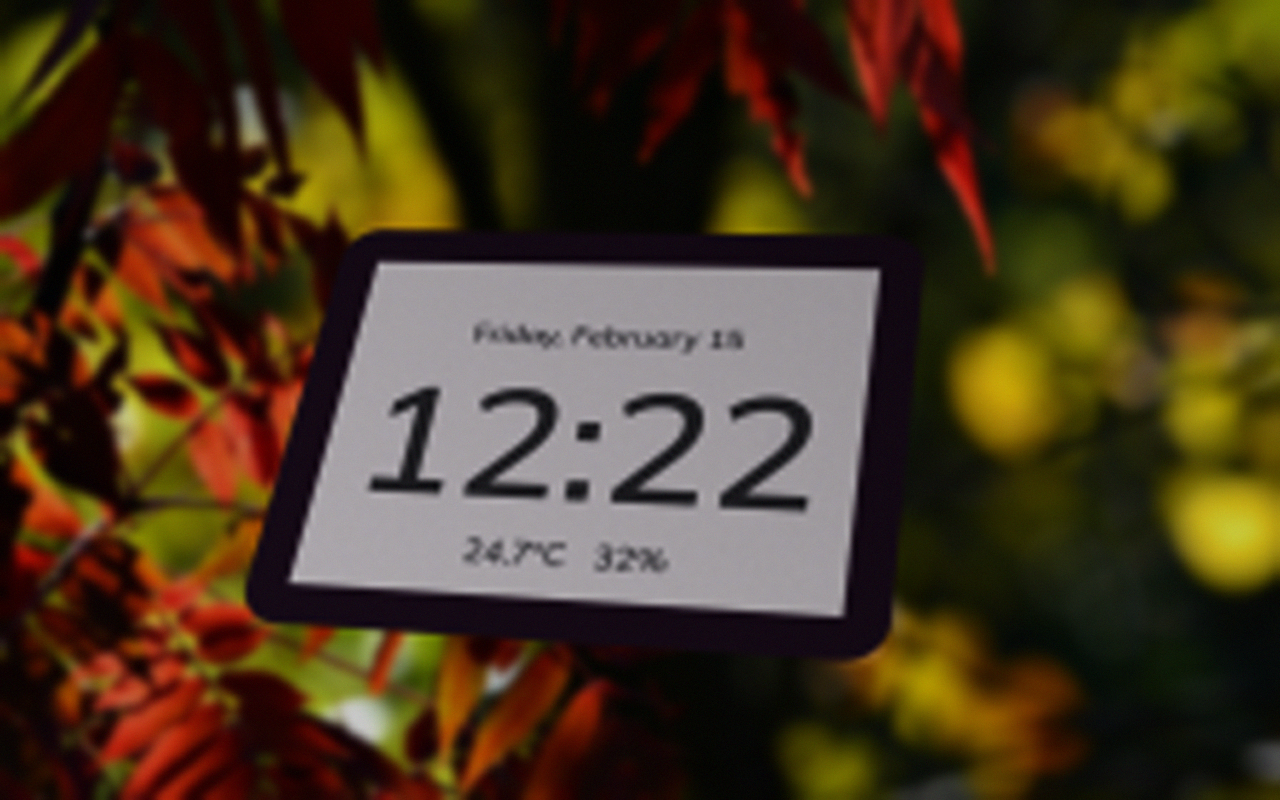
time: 12:22
